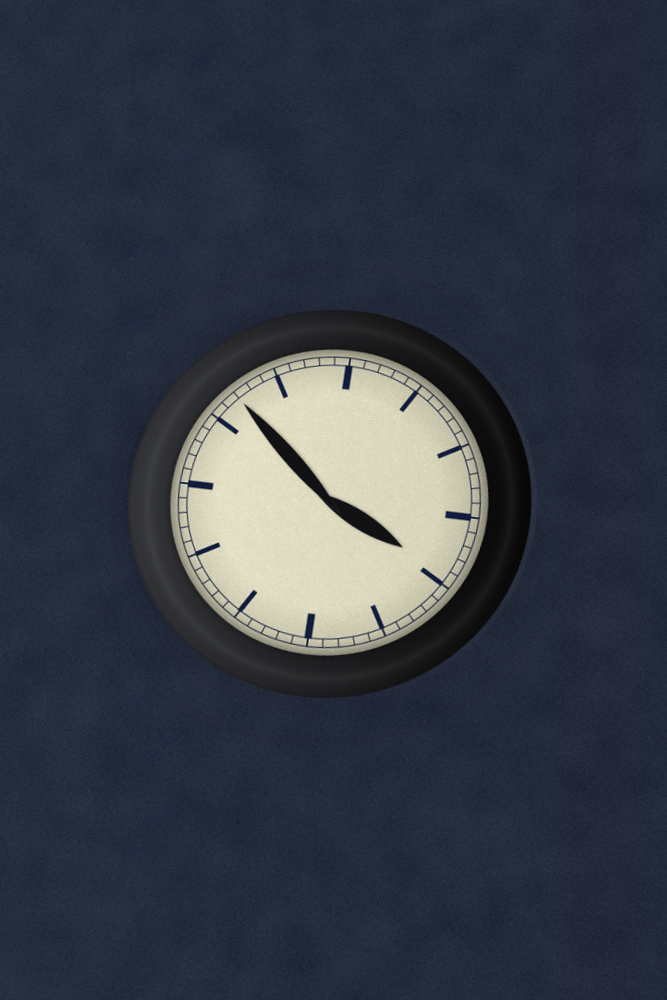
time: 3:52
